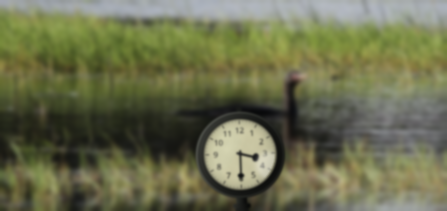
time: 3:30
